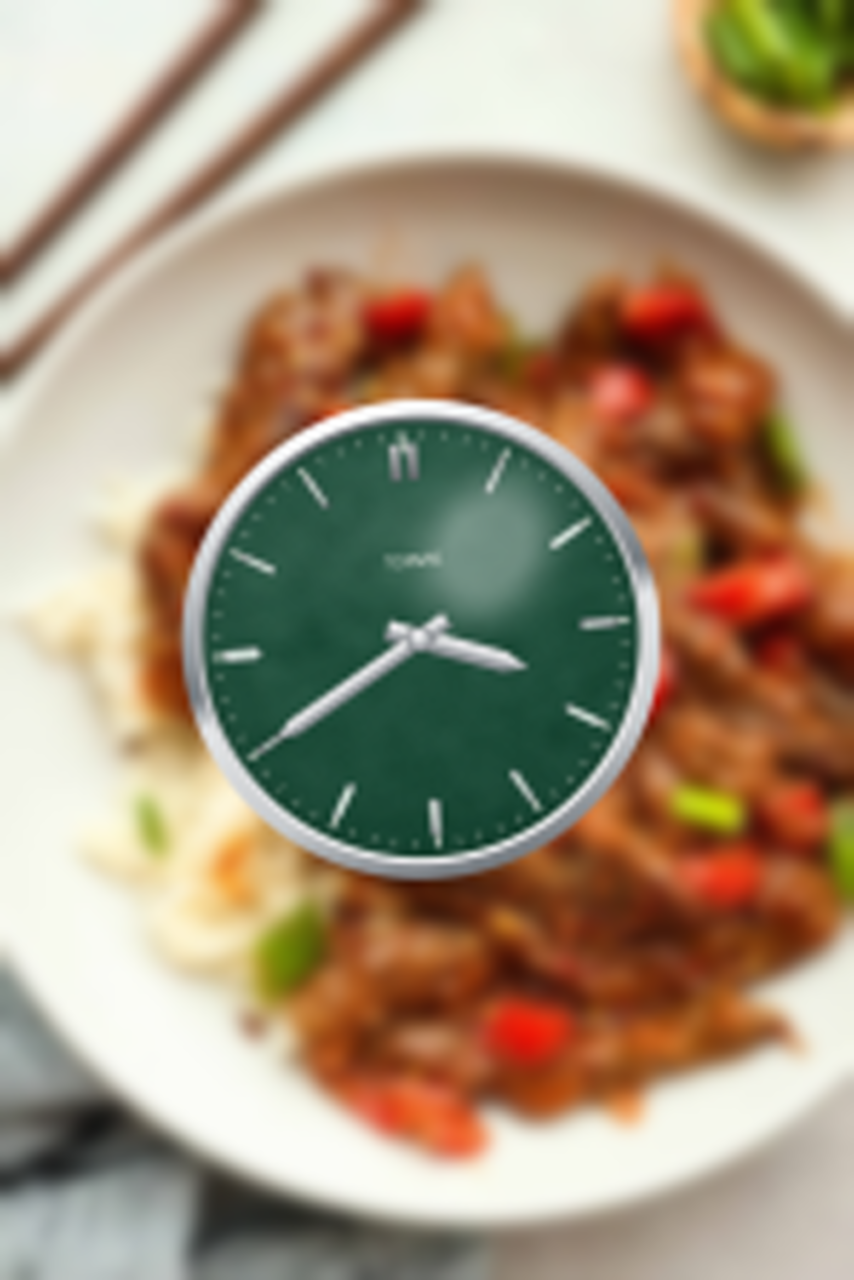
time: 3:40
